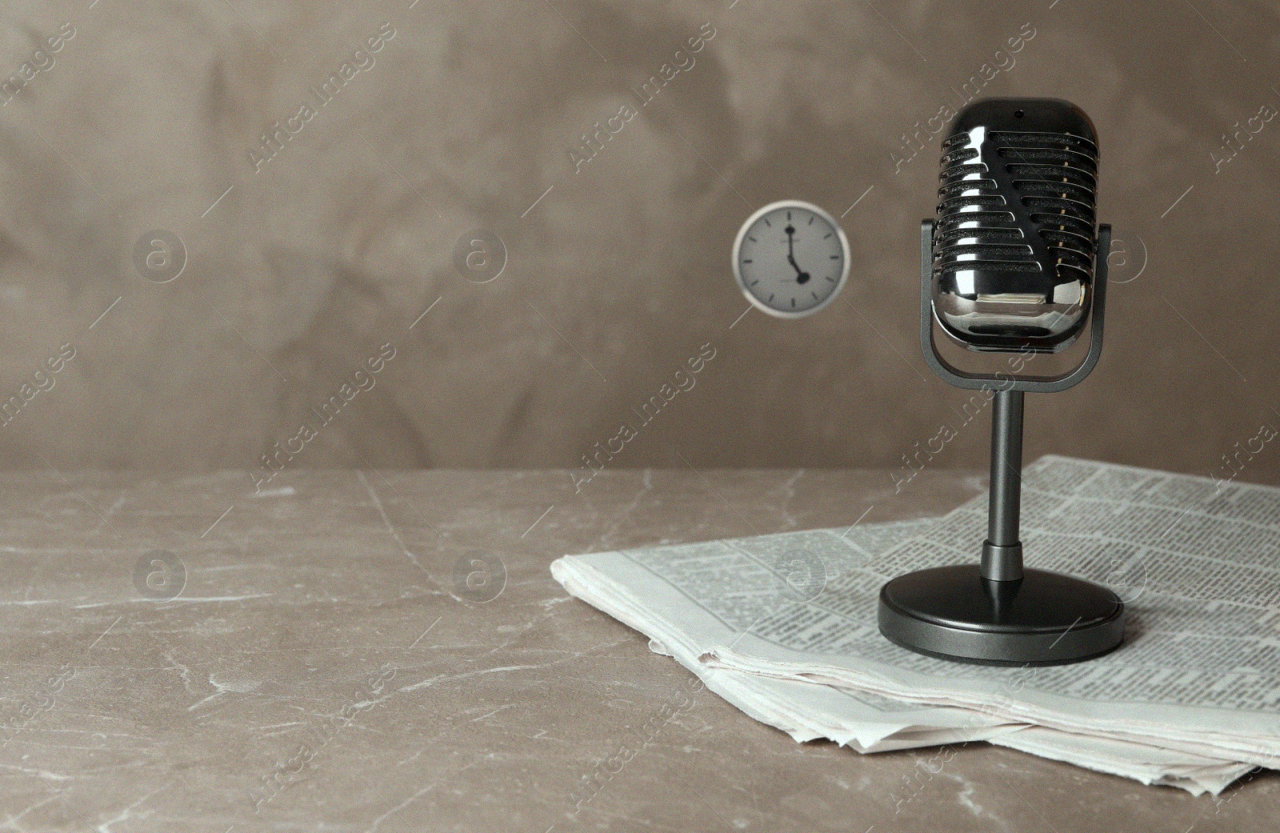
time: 5:00
